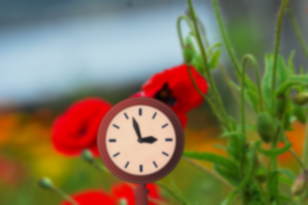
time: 2:57
